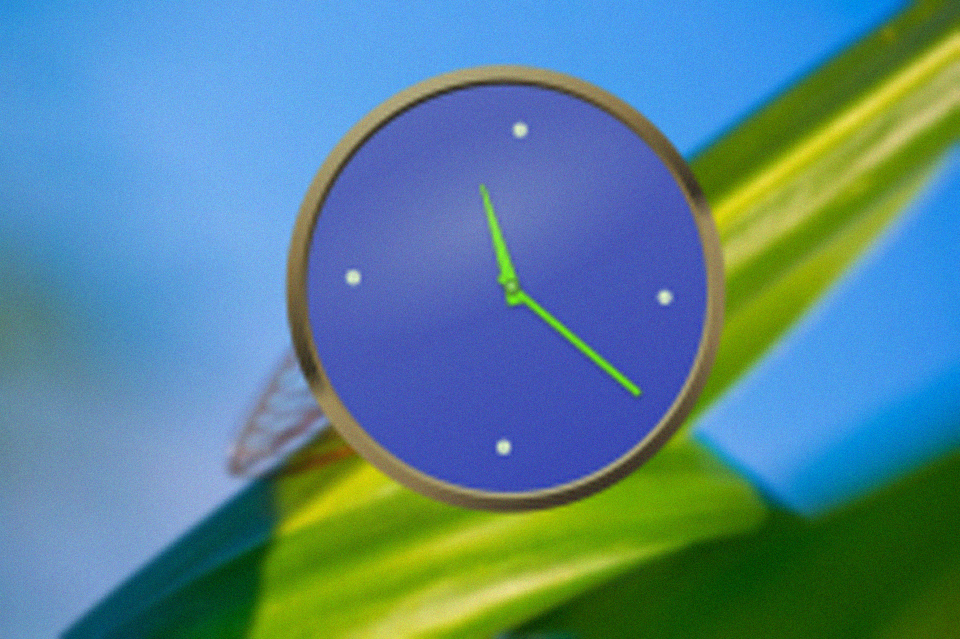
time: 11:21
